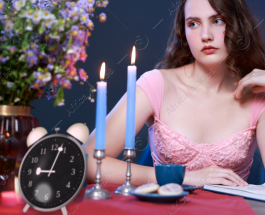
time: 9:03
